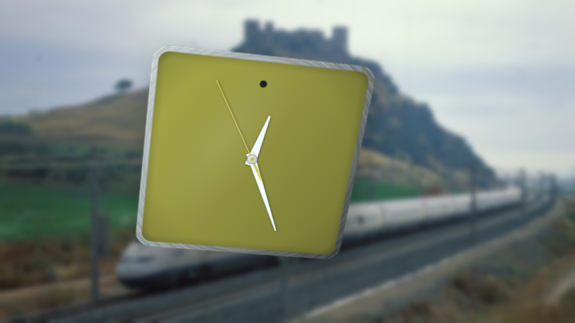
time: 12:25:55
